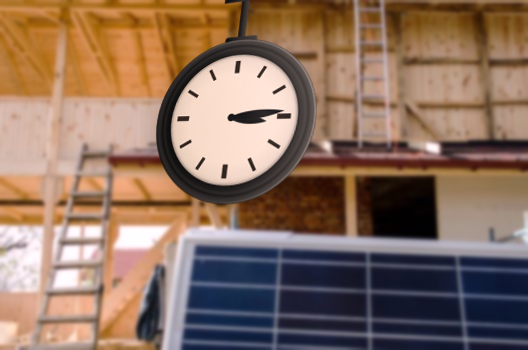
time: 3:14
